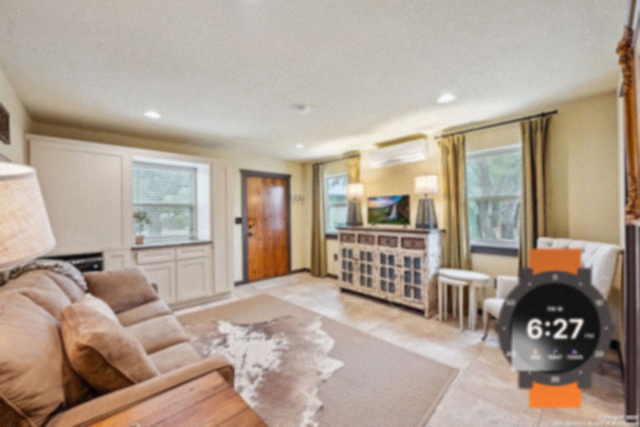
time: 6:27
